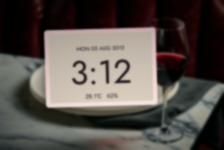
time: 3:12
